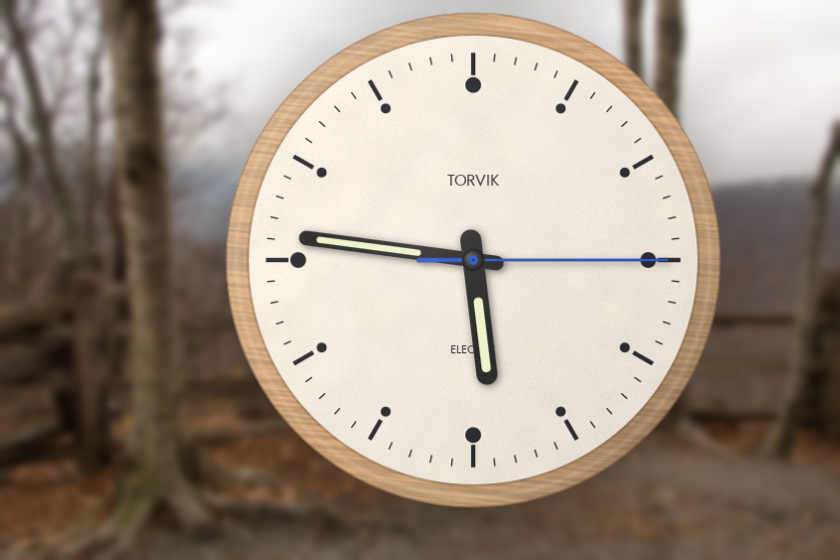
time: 5:46:15
